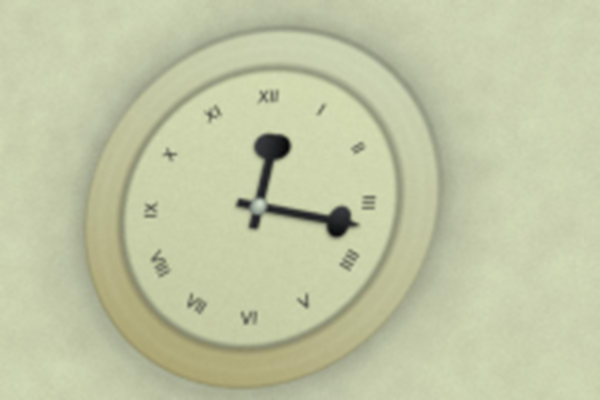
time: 12:17
